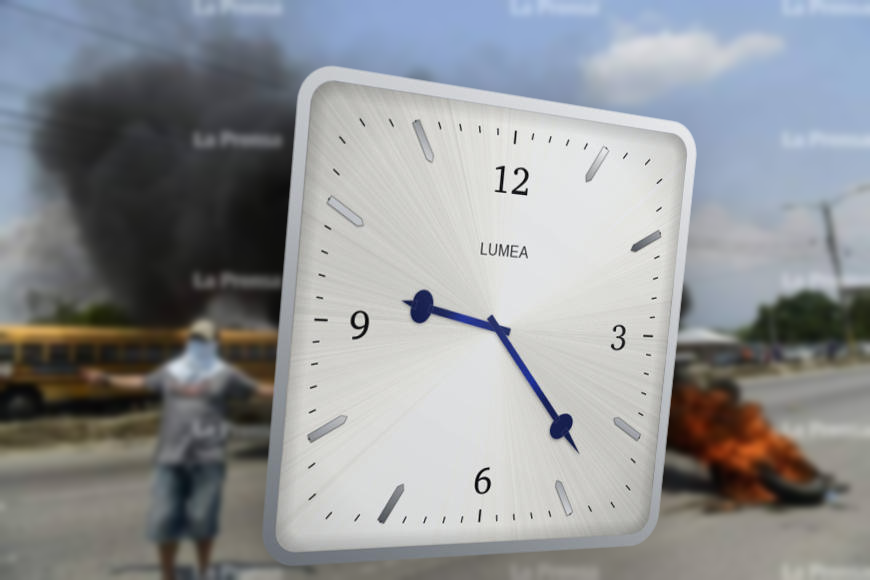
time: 9:23
